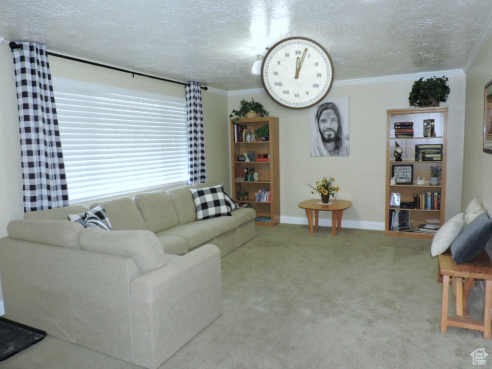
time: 12:03
